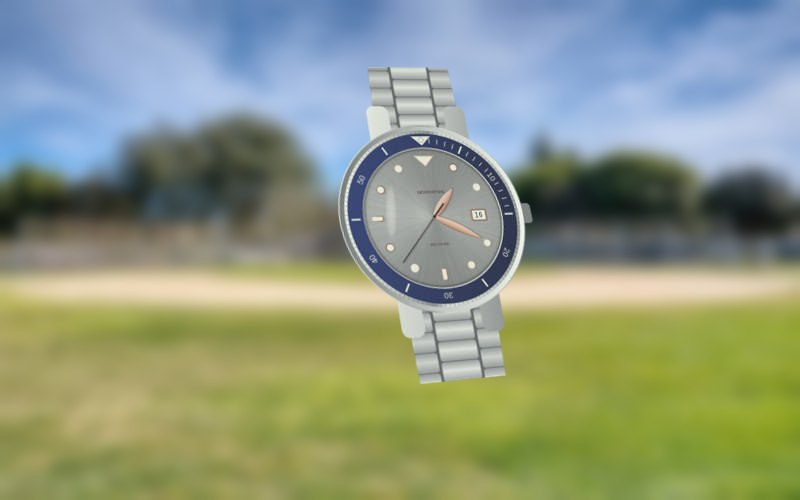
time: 1:19:37
